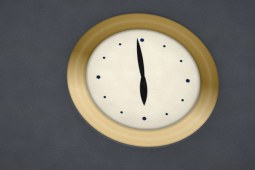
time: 5:59
